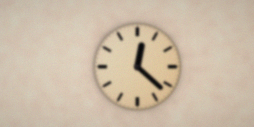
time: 12:22
